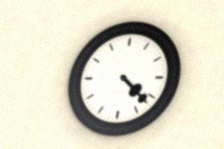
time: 4:22
